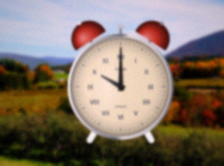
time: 10:00
